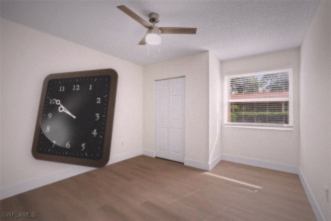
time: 9:51
